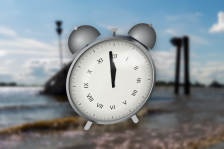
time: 11:59
